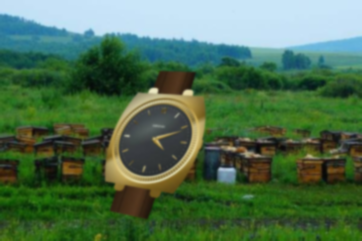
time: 4:11
